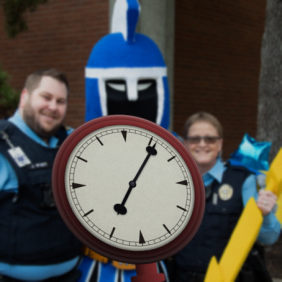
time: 7:06
